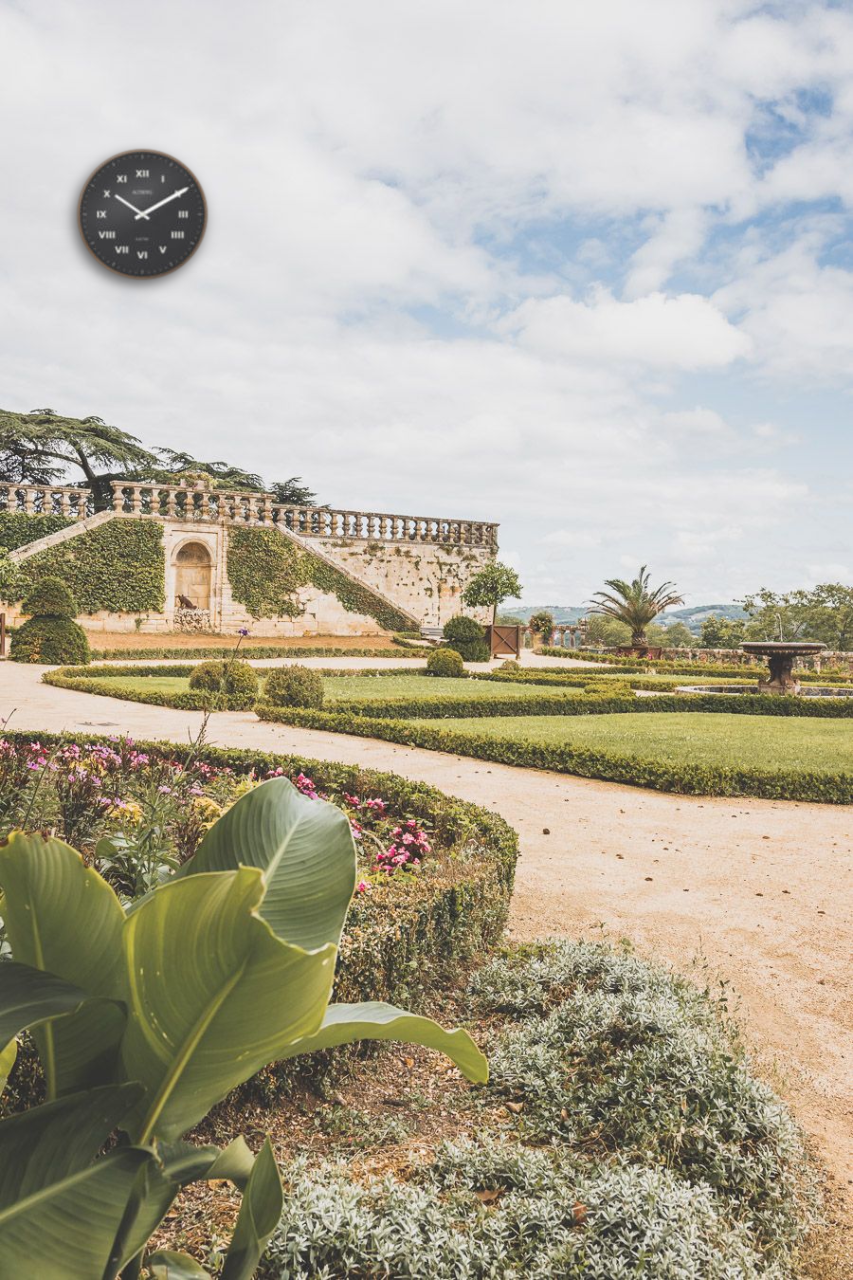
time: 10:10
